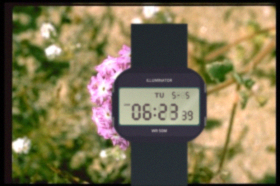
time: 6:23:39
